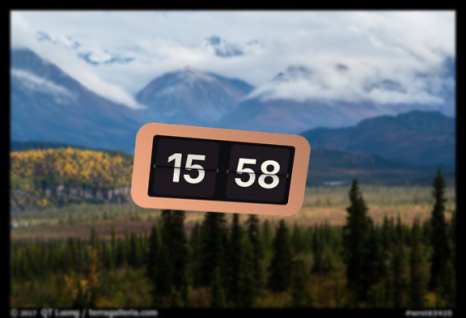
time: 15:58
